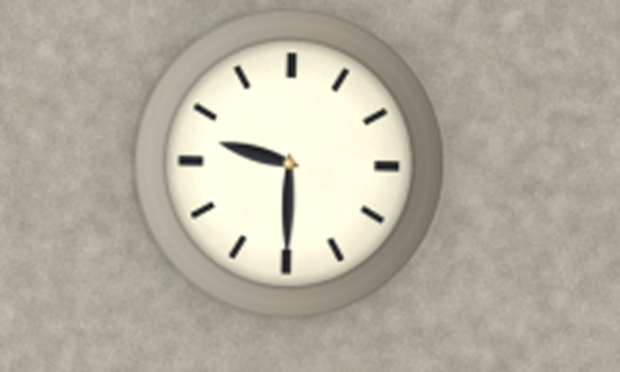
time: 9:30
